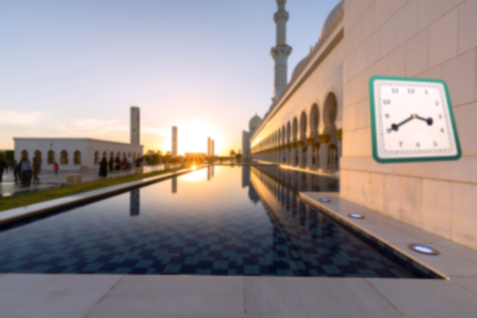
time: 3:40
